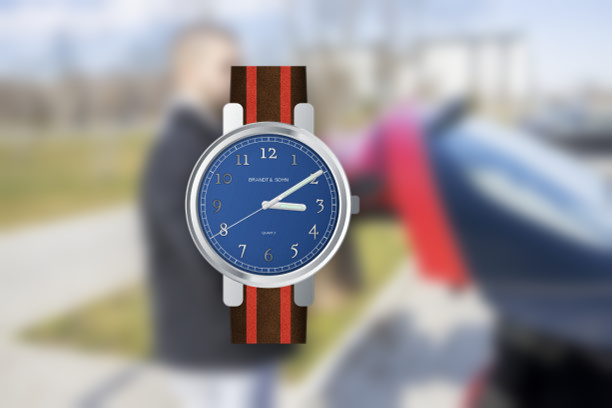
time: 3:09:40
